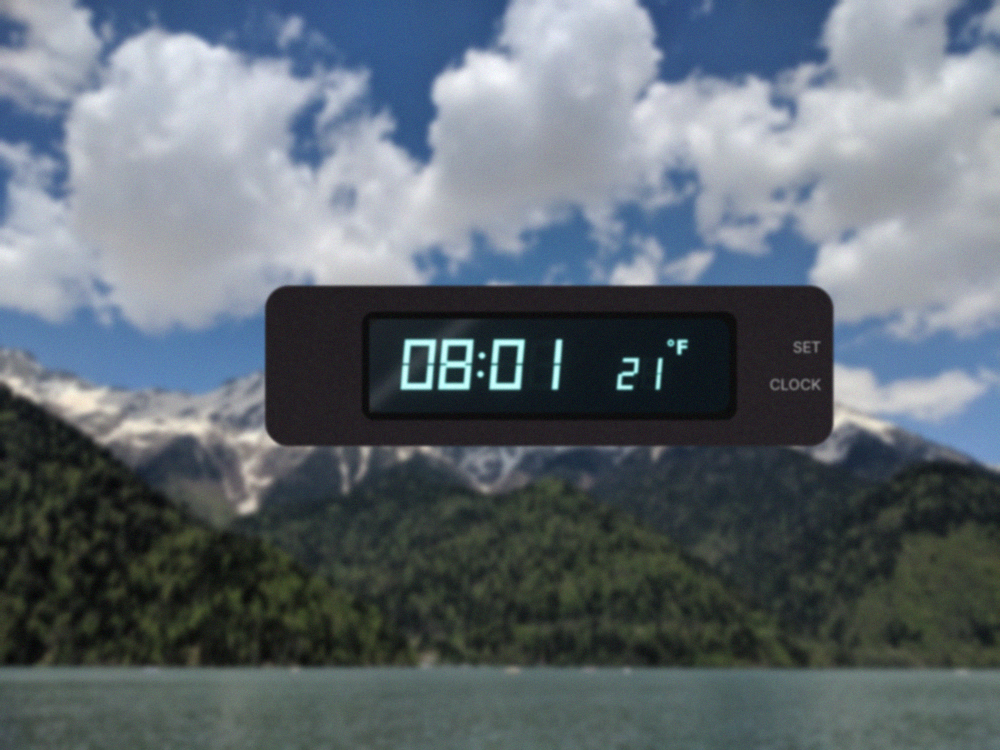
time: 8:01
